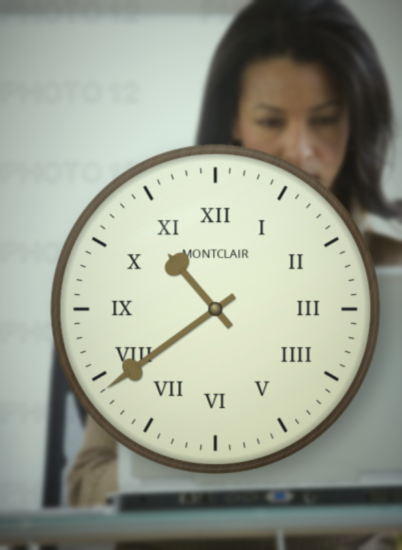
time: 10:39
